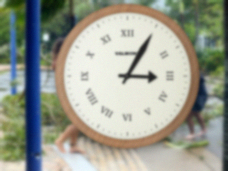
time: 3:05
